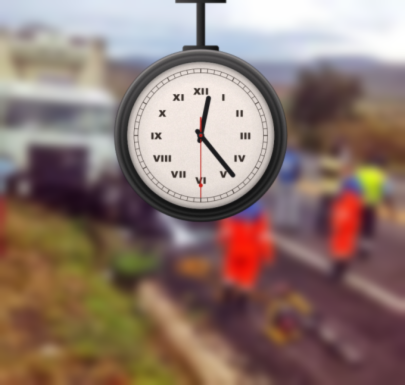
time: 12:23:30
